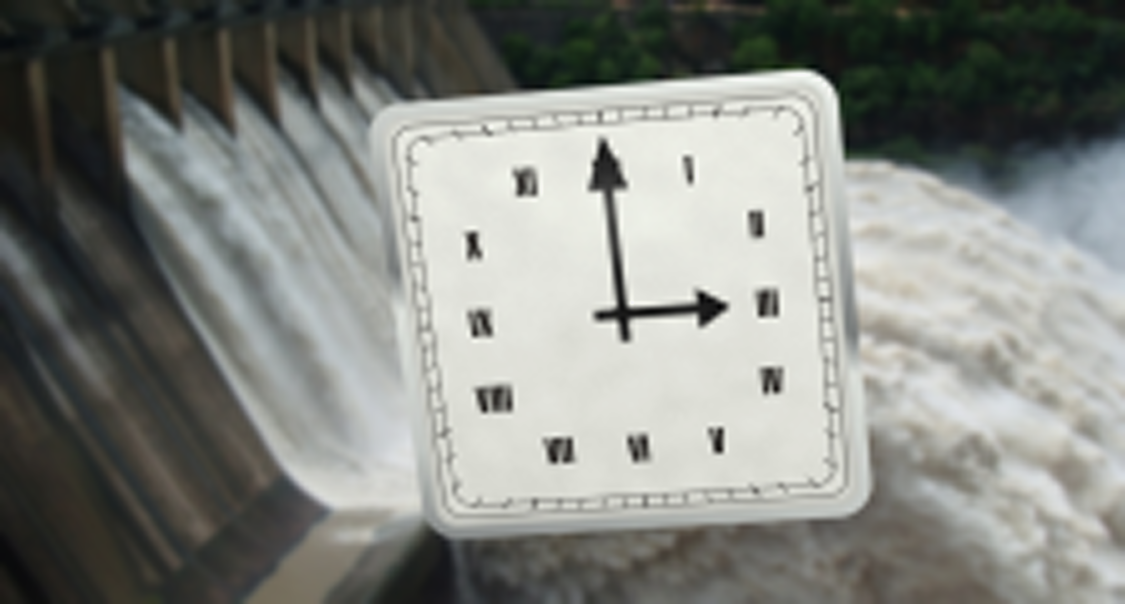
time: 3:00
